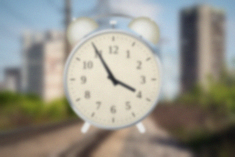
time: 3:55
